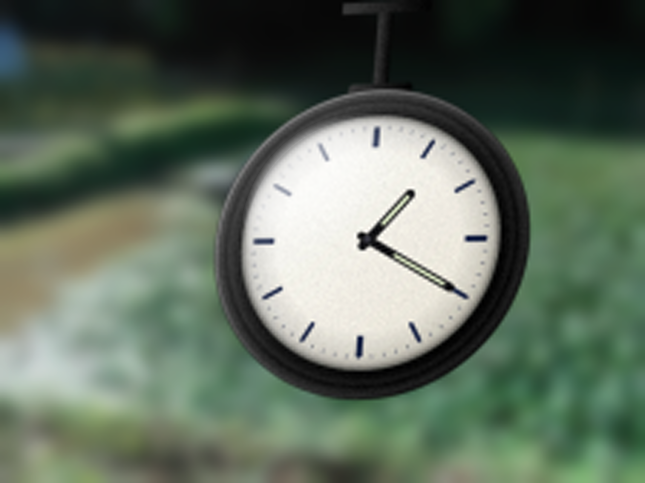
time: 1:20
